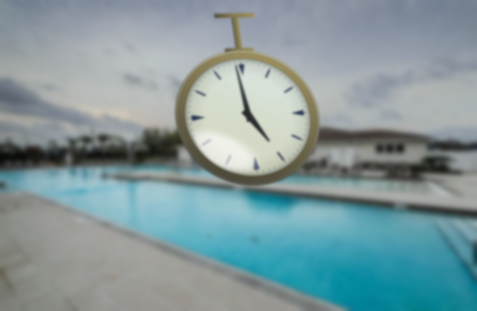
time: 4:59
